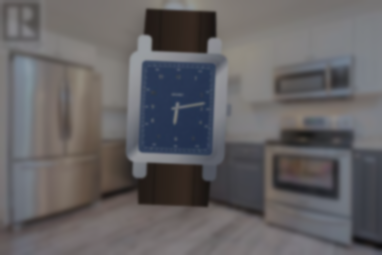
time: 6:13
